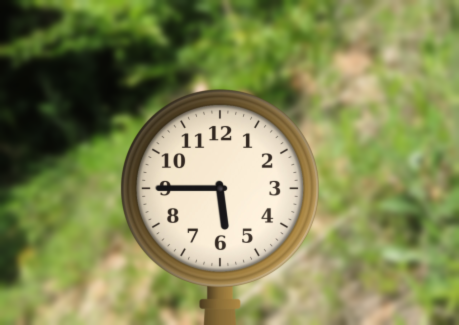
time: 5:45
